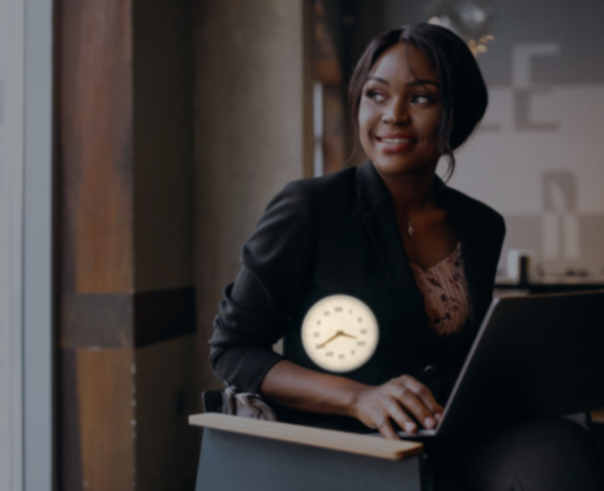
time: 3:40
